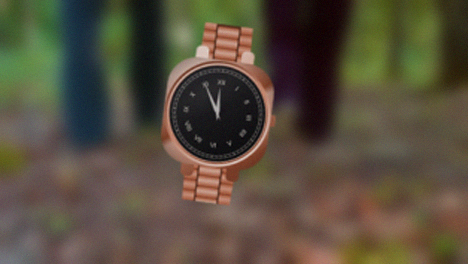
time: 11:55
